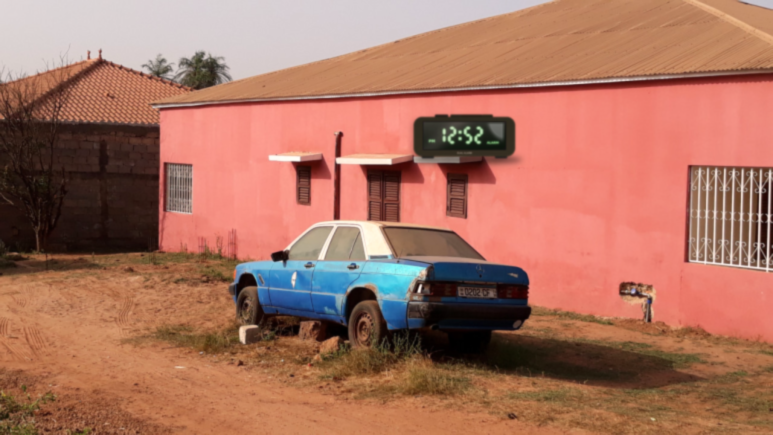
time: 12:52
